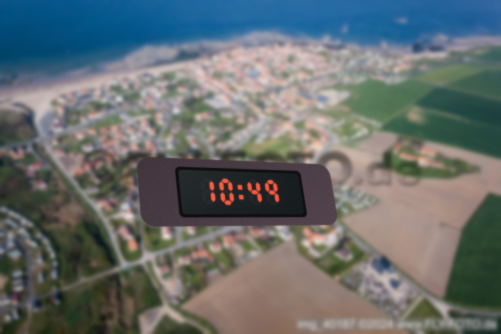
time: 10:49
